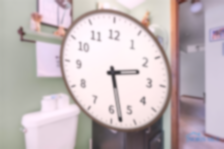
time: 2:28
